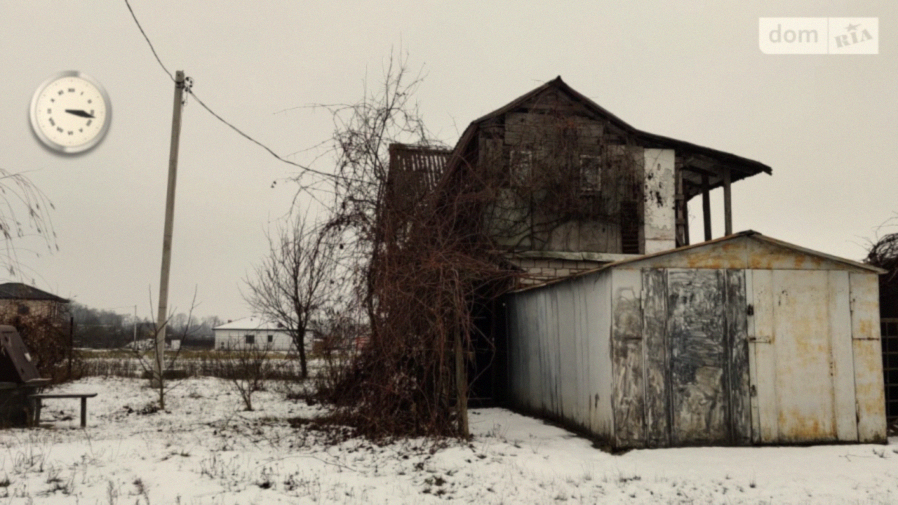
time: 3:17
